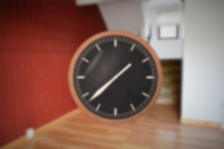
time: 1:38
